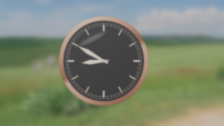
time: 8:50
